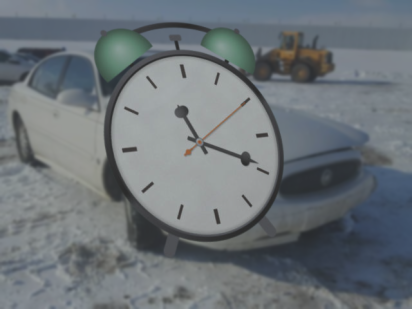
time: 11:19:10
